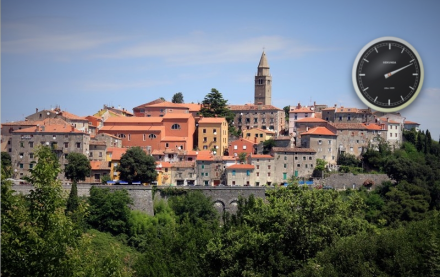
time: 2:11
